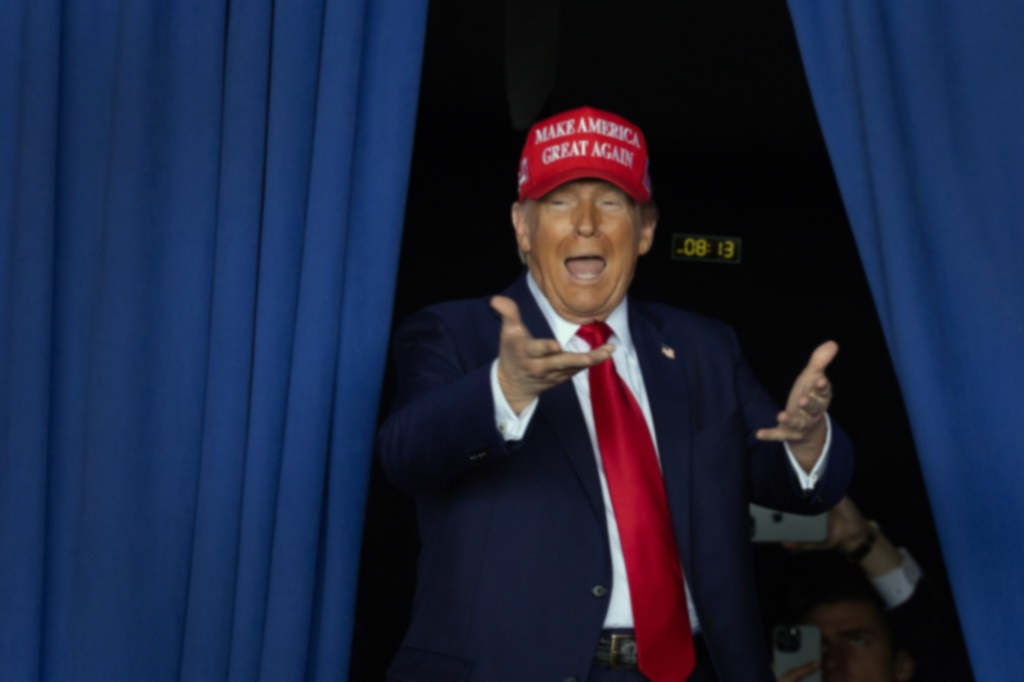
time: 8:13
